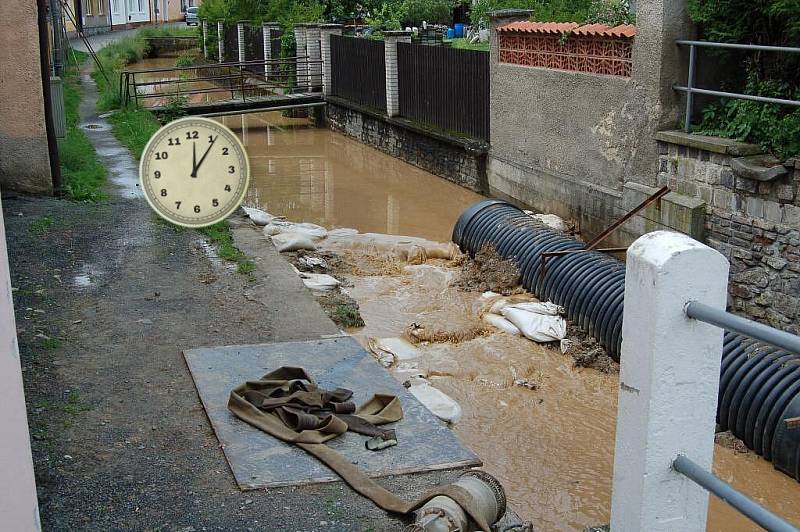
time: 12:06
